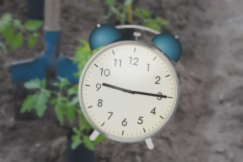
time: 9:15
